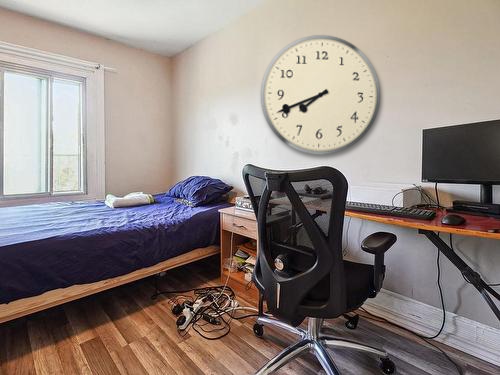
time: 7:41
